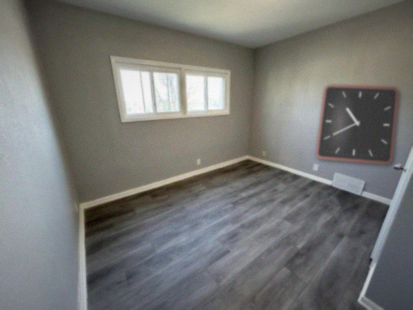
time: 10:40
